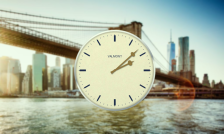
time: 2:08
